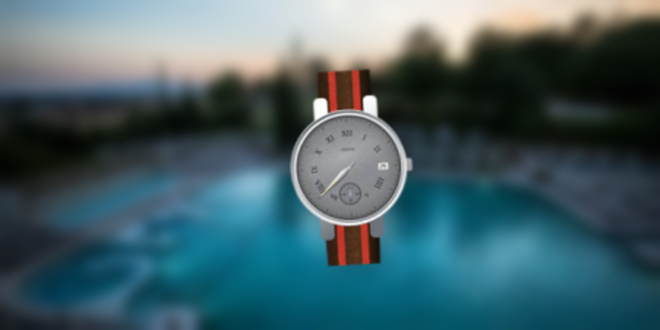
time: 7:38
